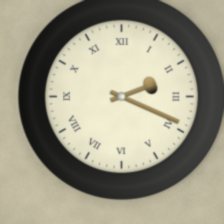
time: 2:19
